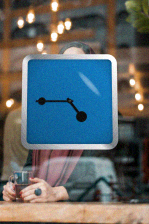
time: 4:45
